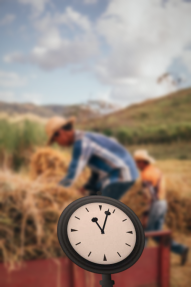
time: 11:03
